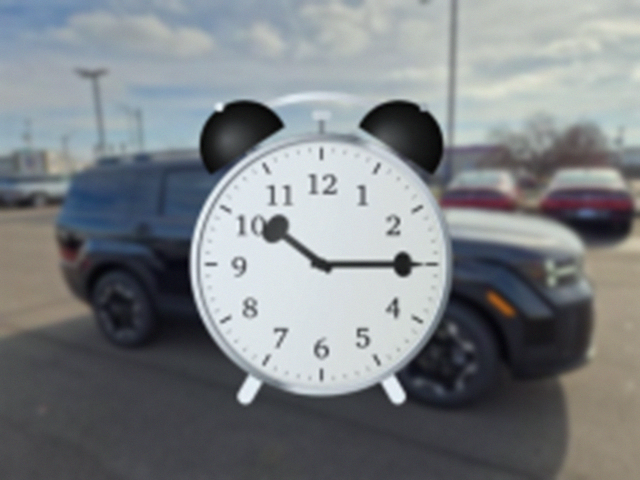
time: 10:15
